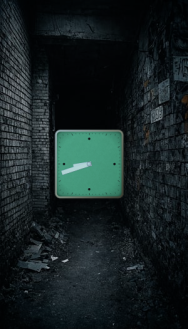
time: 8:42
